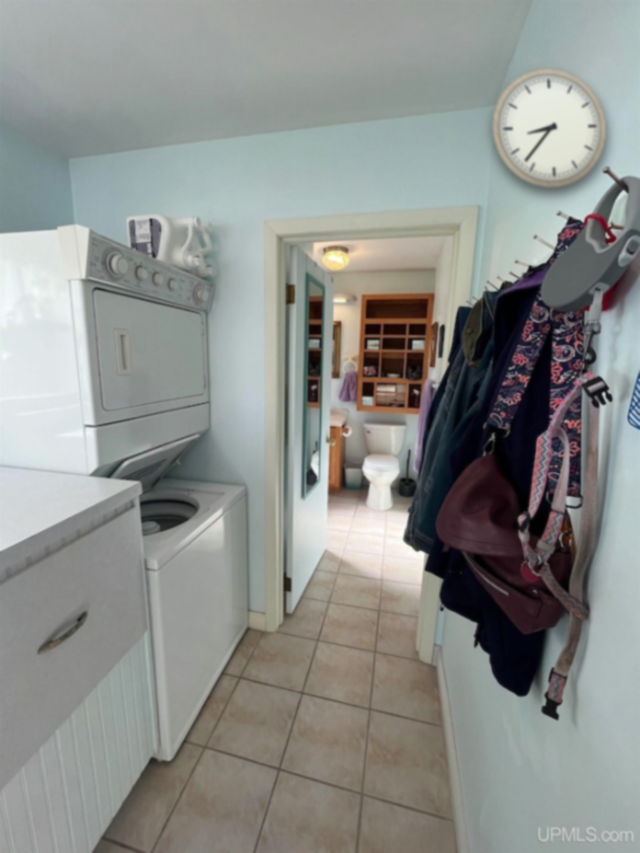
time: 8:37
